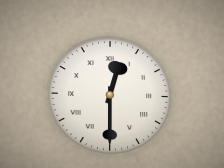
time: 12:30
